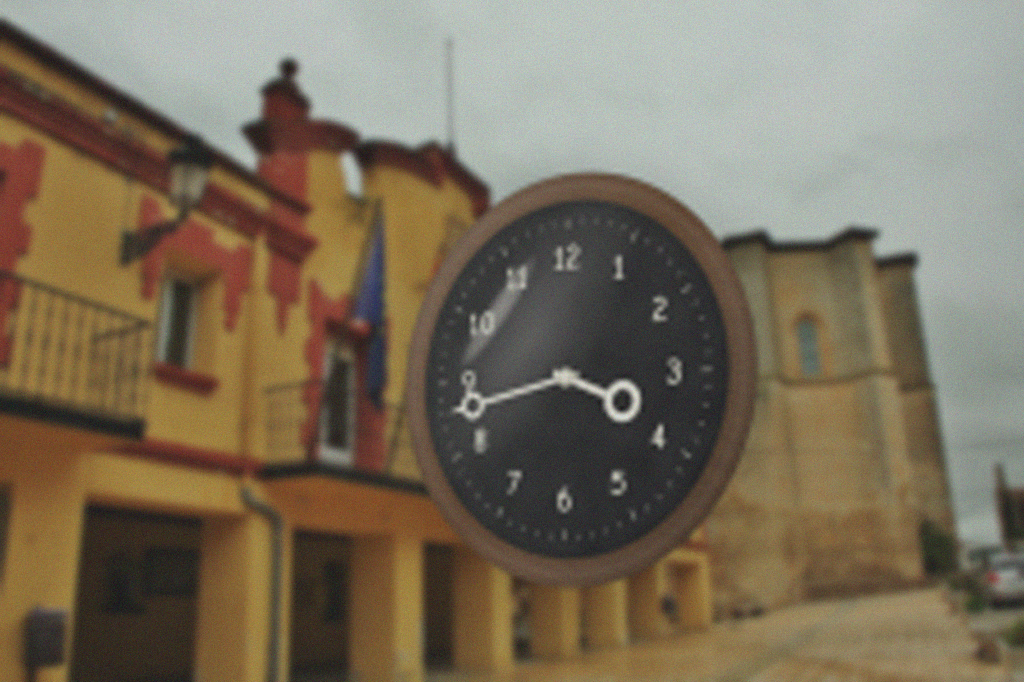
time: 3:43
